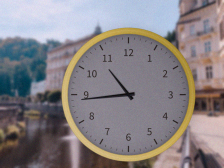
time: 10:44
